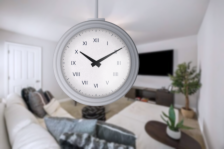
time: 10:10
